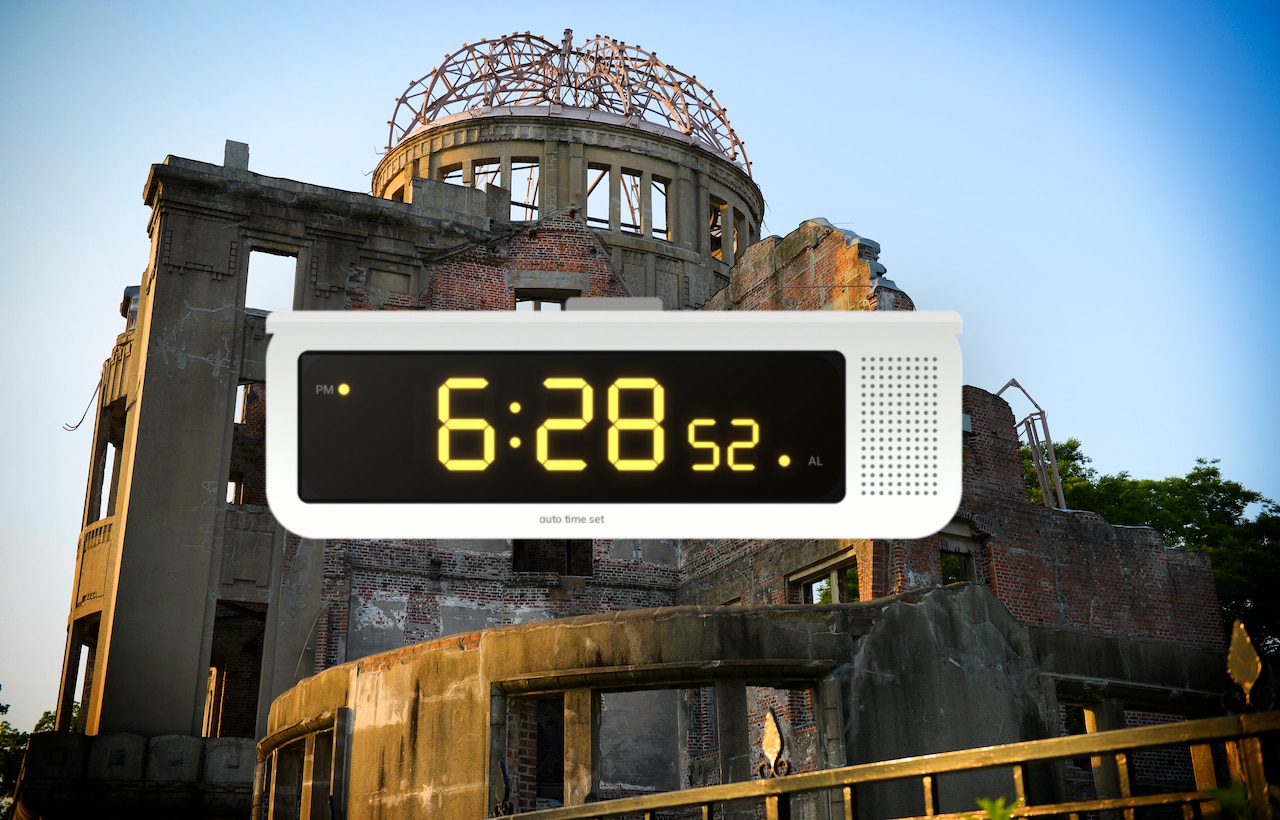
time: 6:28:52
